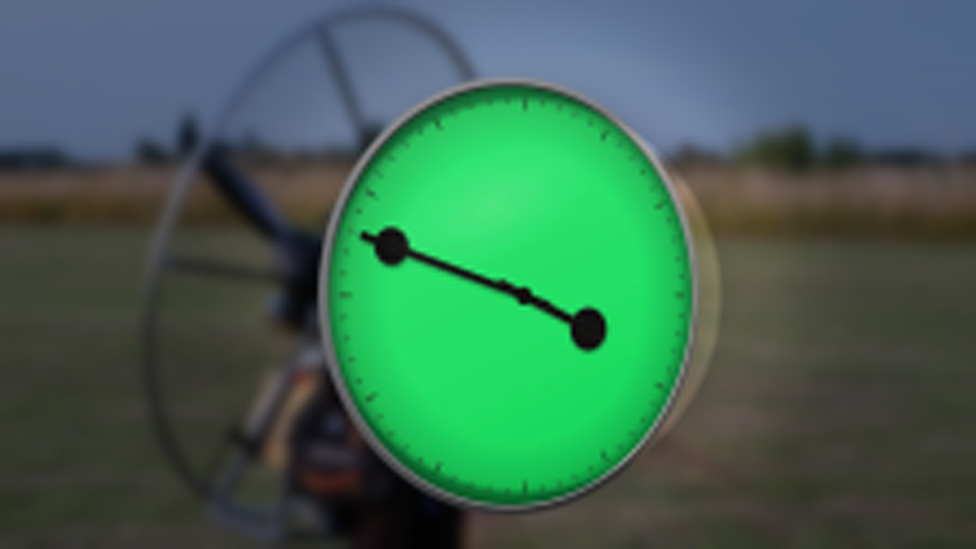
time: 3:48
